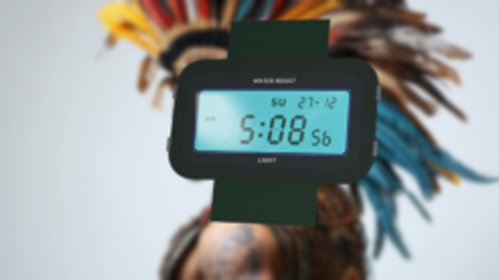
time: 5:08:56
